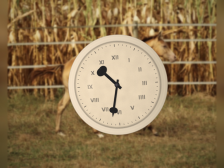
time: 10:32
